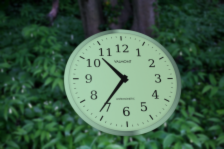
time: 10:36
